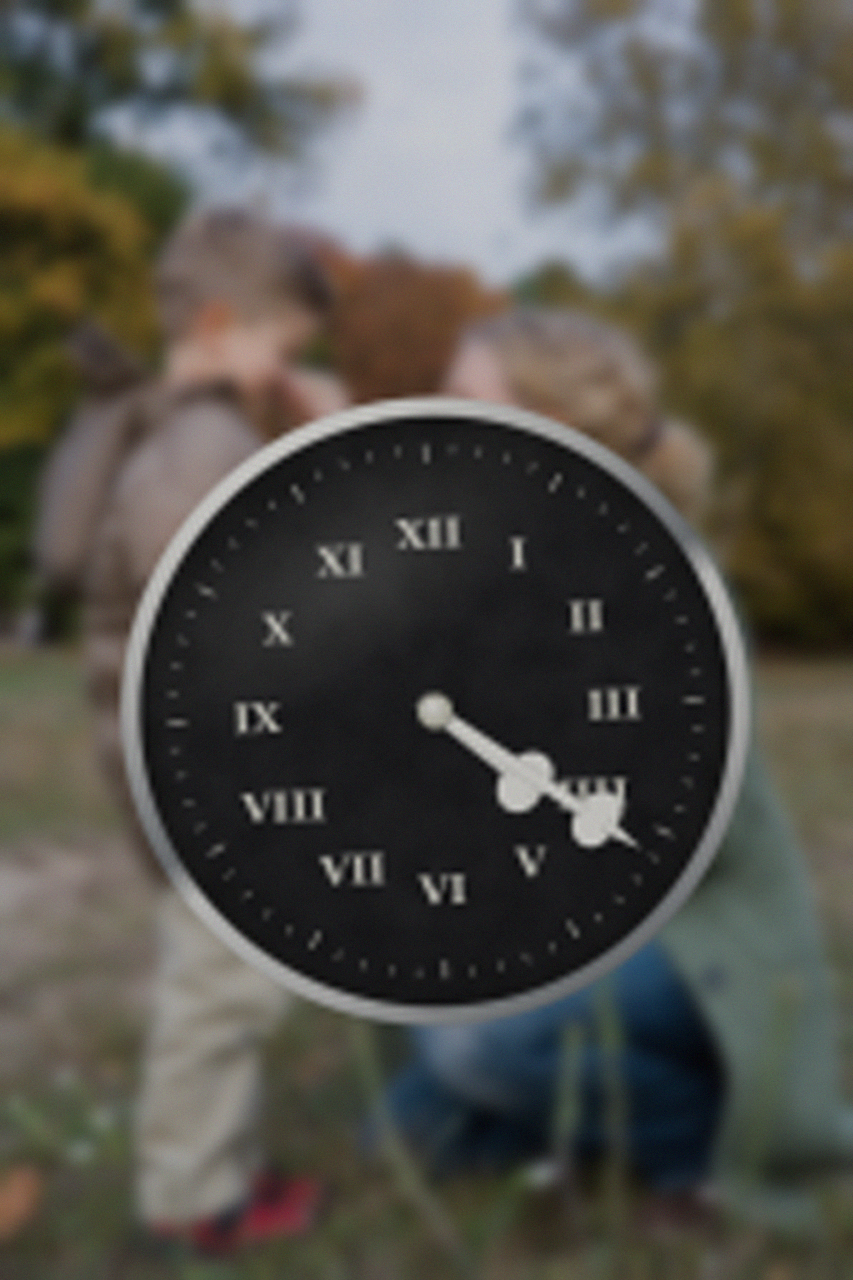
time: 4:21
